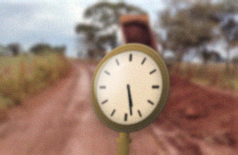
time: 5:28
